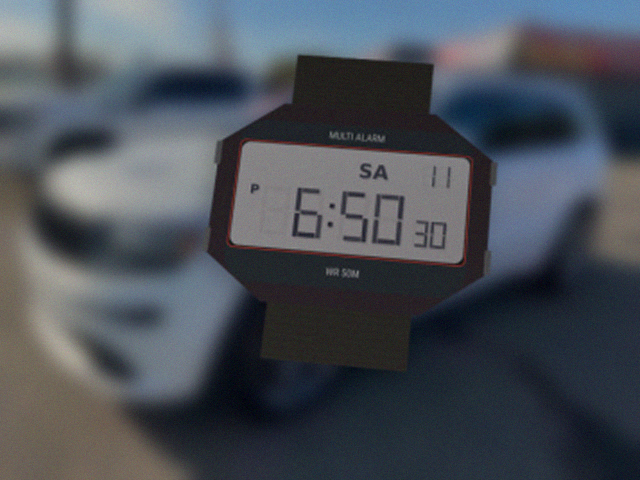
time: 6:50:30
